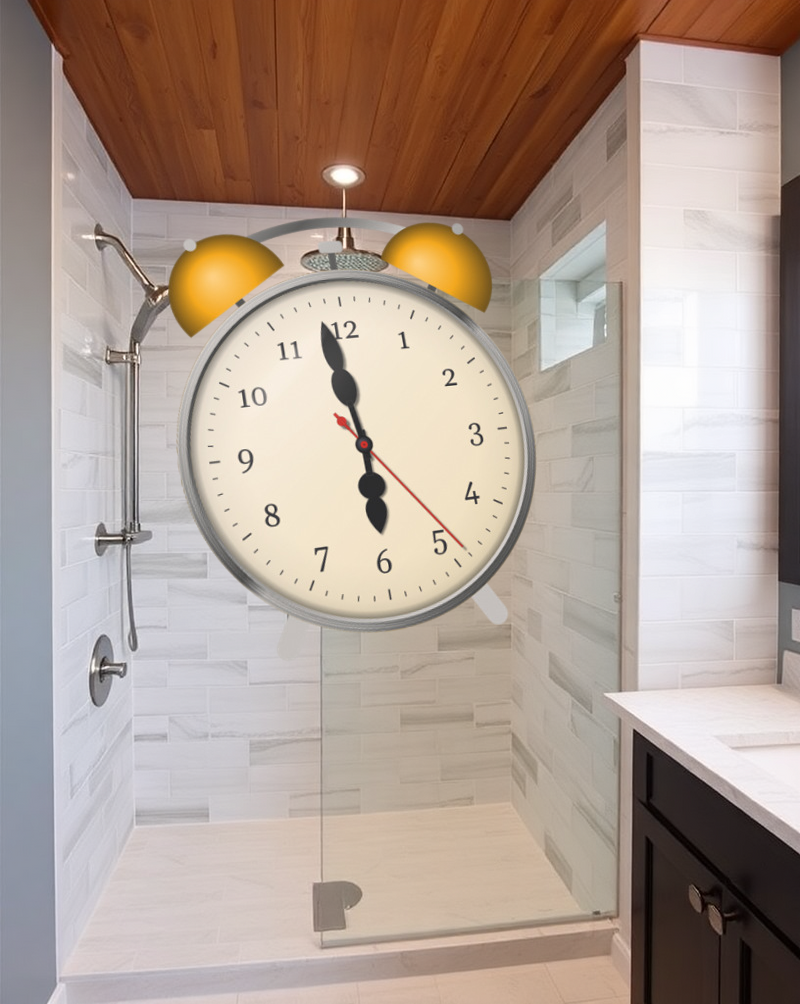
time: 5:58:24
